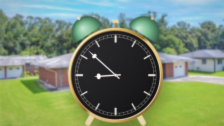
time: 8:52
